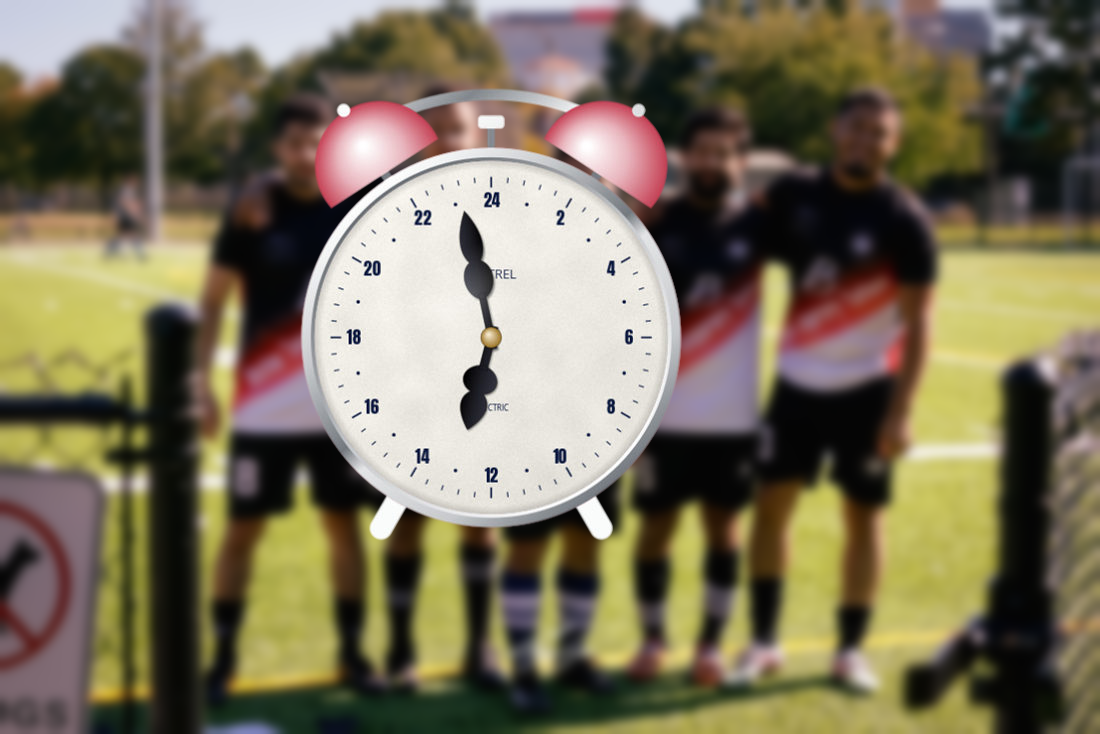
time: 12:58
